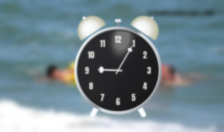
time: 9:05
